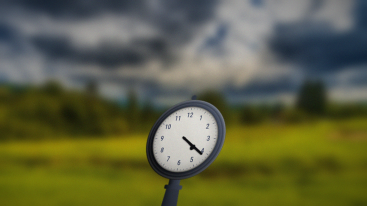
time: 4:21
